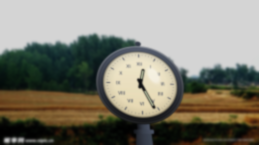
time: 12:26
